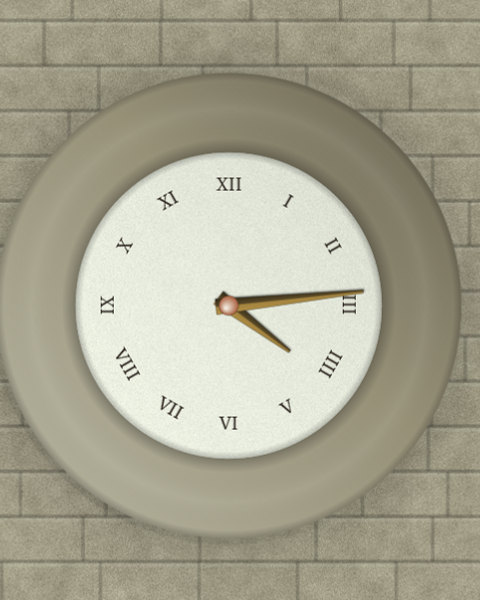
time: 4:14
